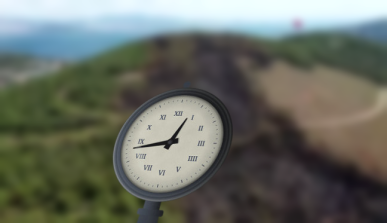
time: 12:43
